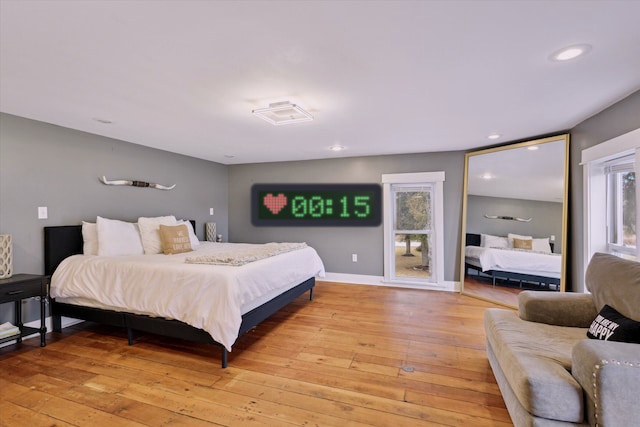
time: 0:15
